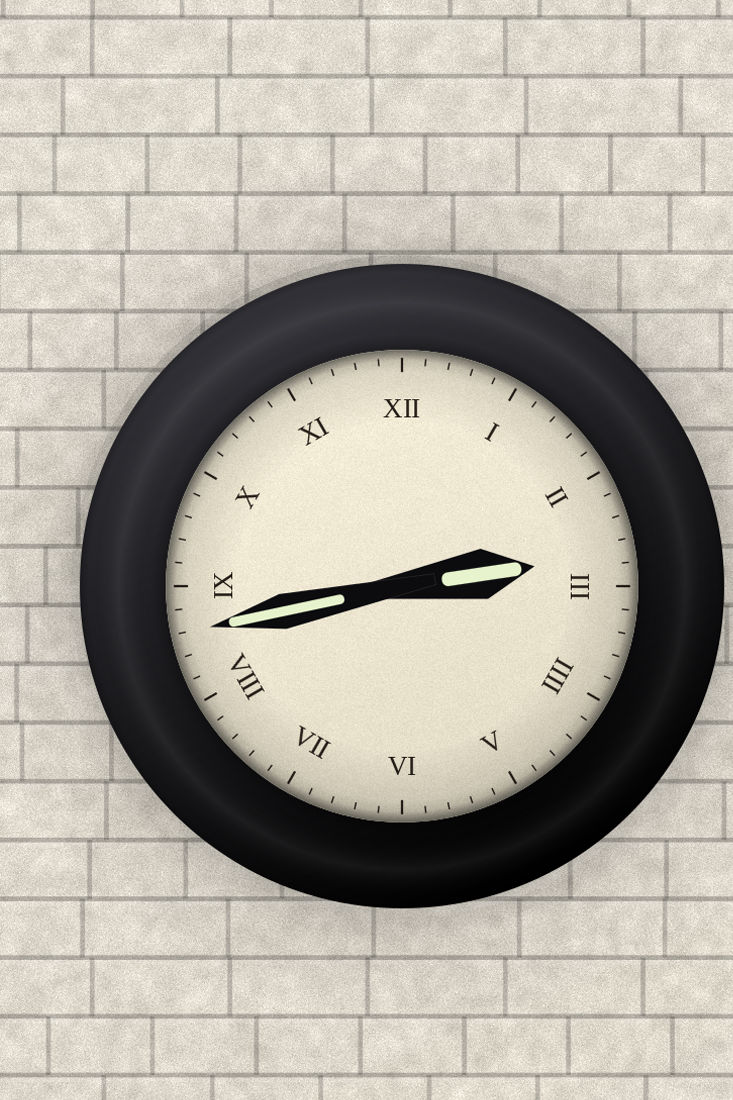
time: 2:43
